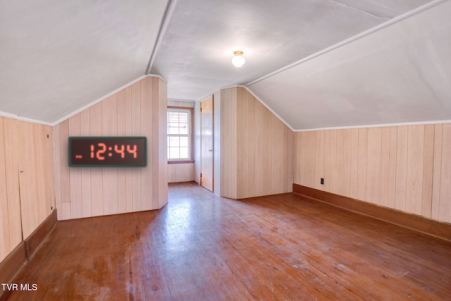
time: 12:44
